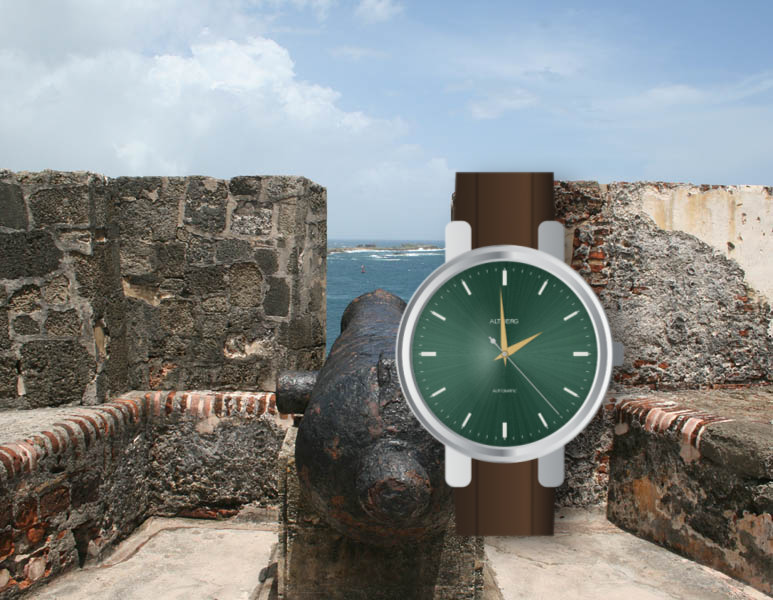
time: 1:59:23
